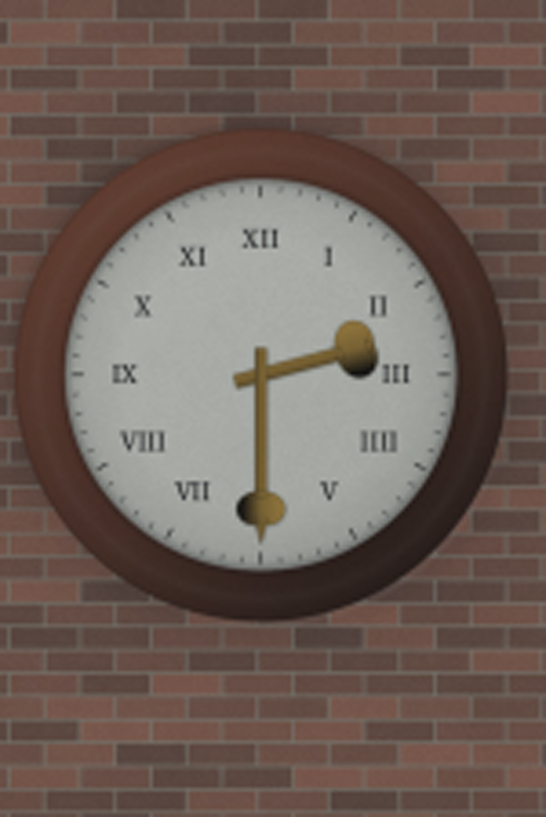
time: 2:30
